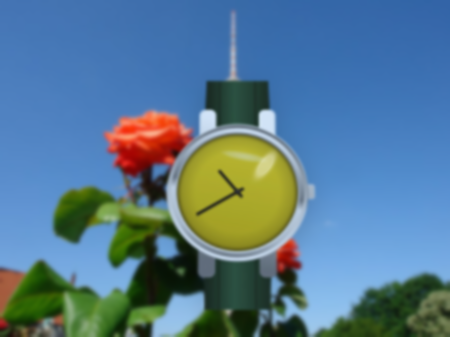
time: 10:40
